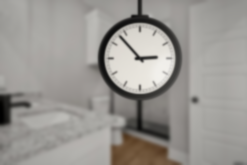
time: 2:53
